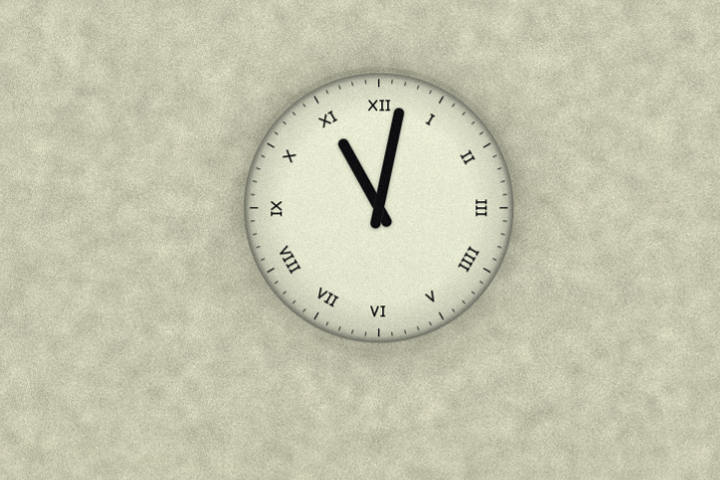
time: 11:02
